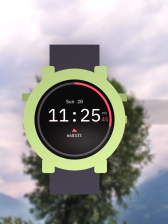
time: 11:25
